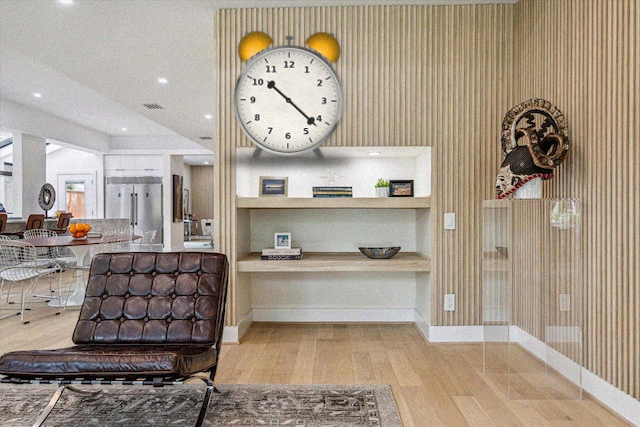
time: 10:22
